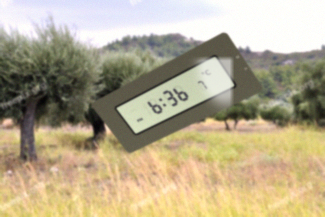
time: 6:36
